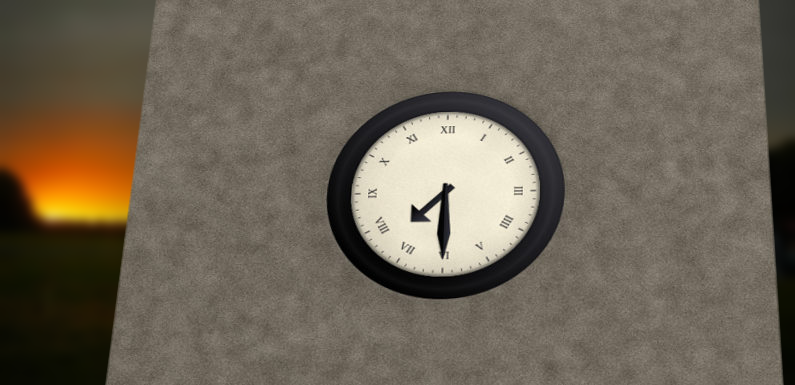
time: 7:30
